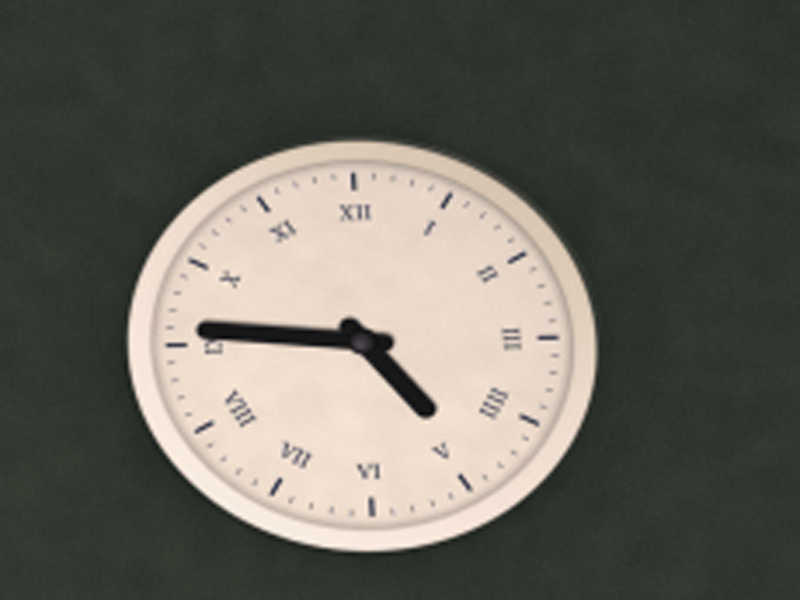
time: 4:46
